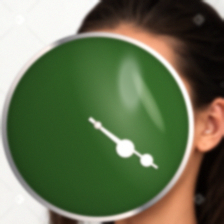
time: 4:21
